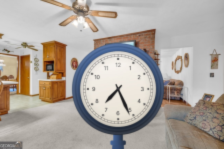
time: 7:26
